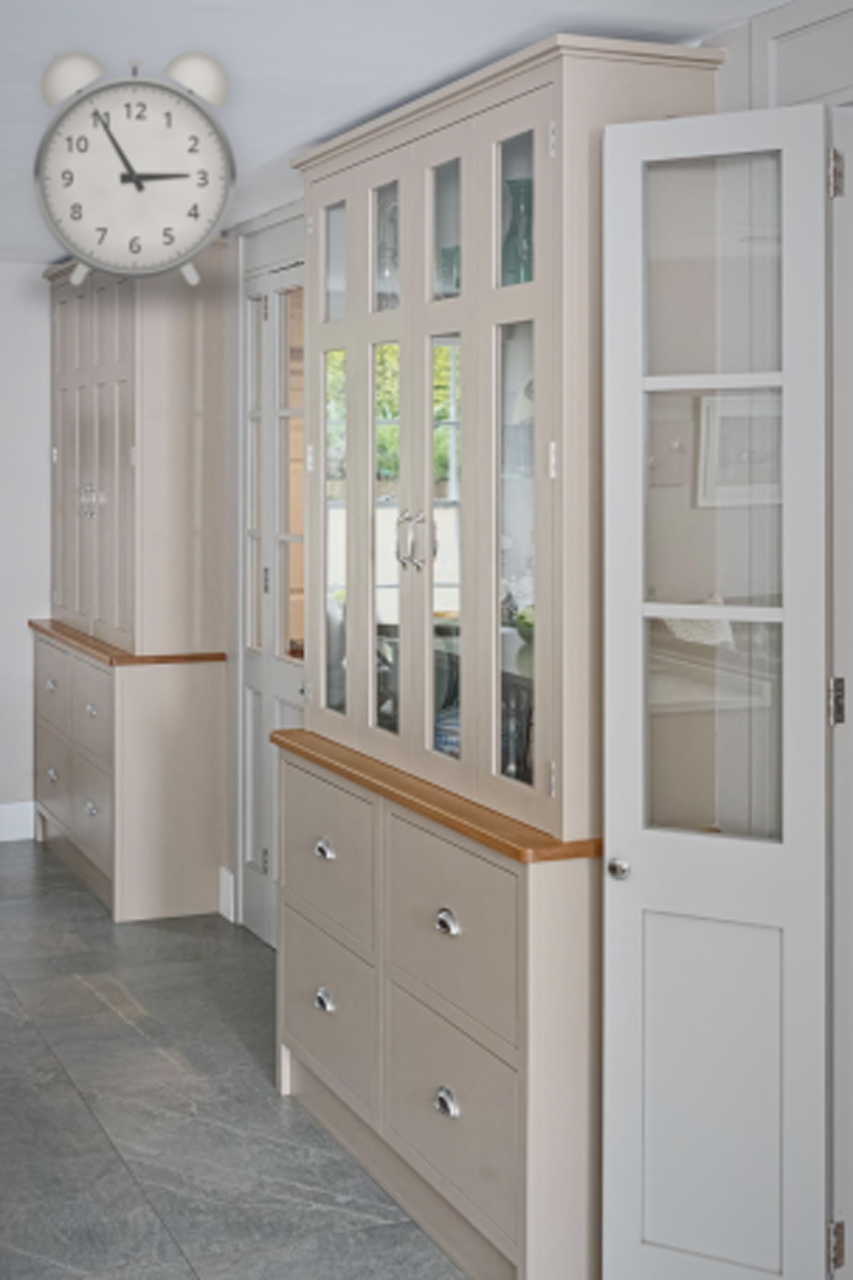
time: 2:55
